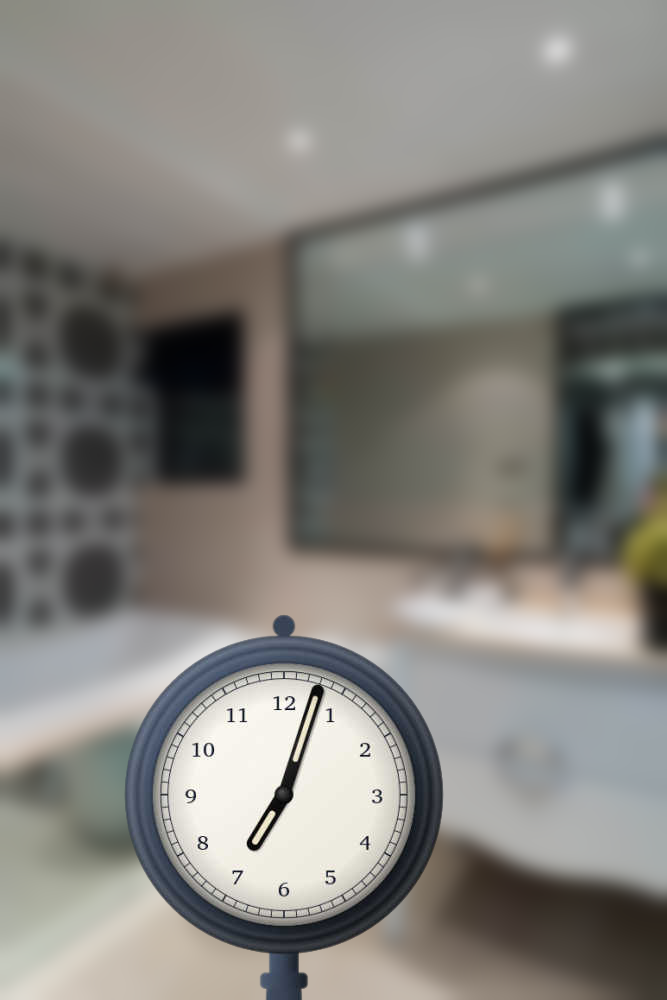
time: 7:03
